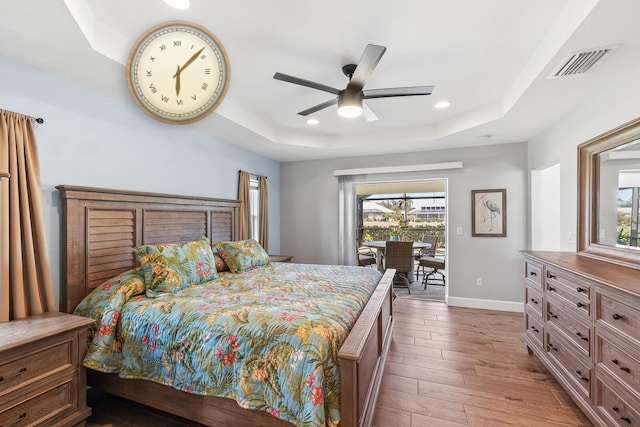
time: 6:08
